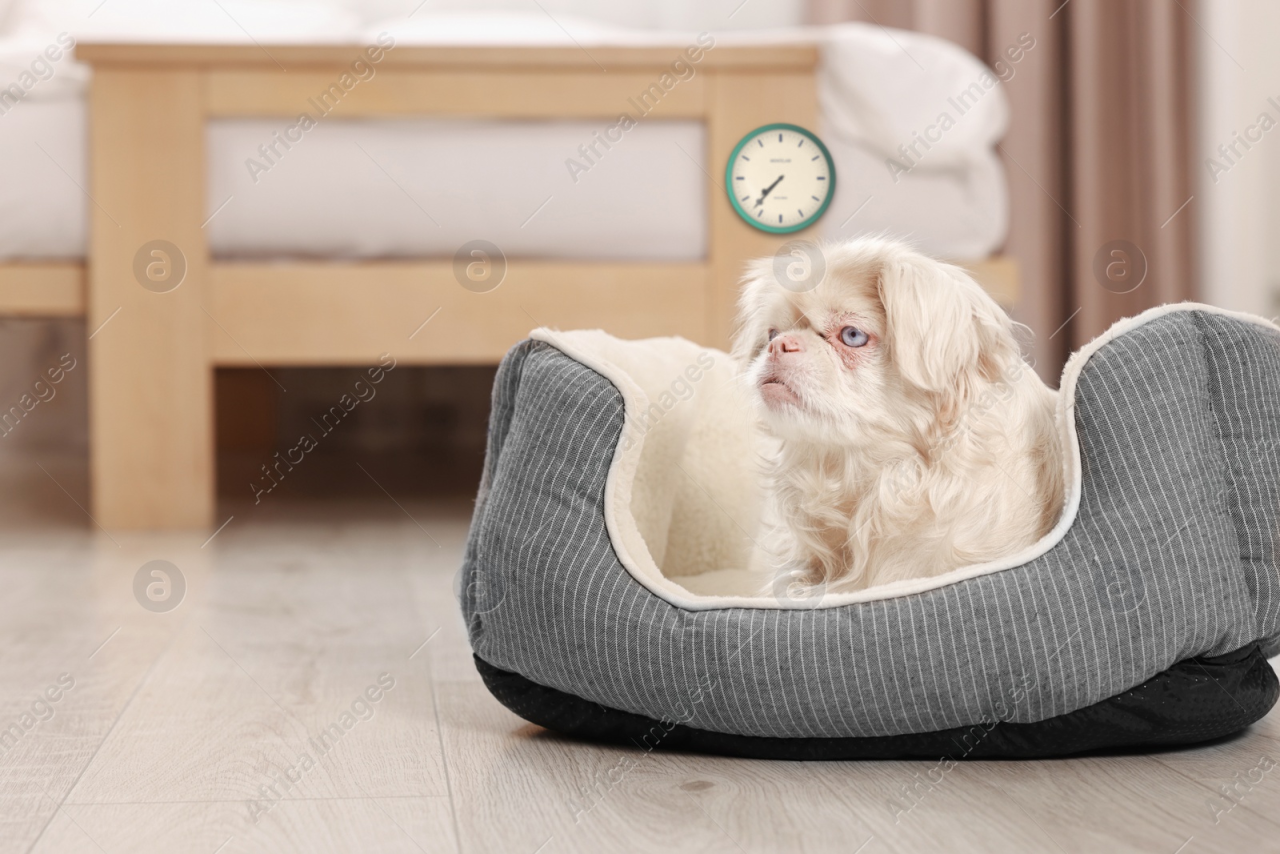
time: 7:37
